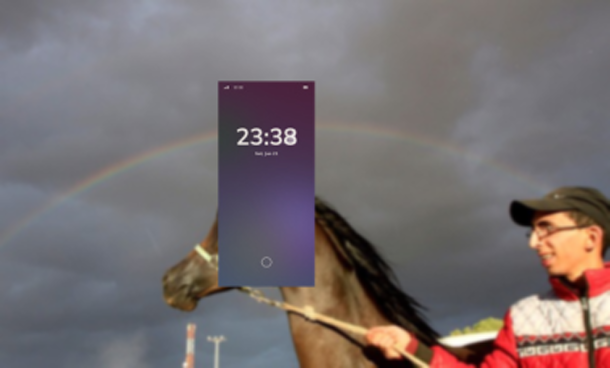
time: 23:38
